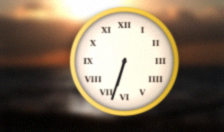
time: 6:33
